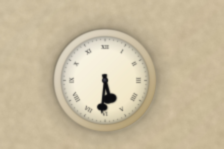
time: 5:31
